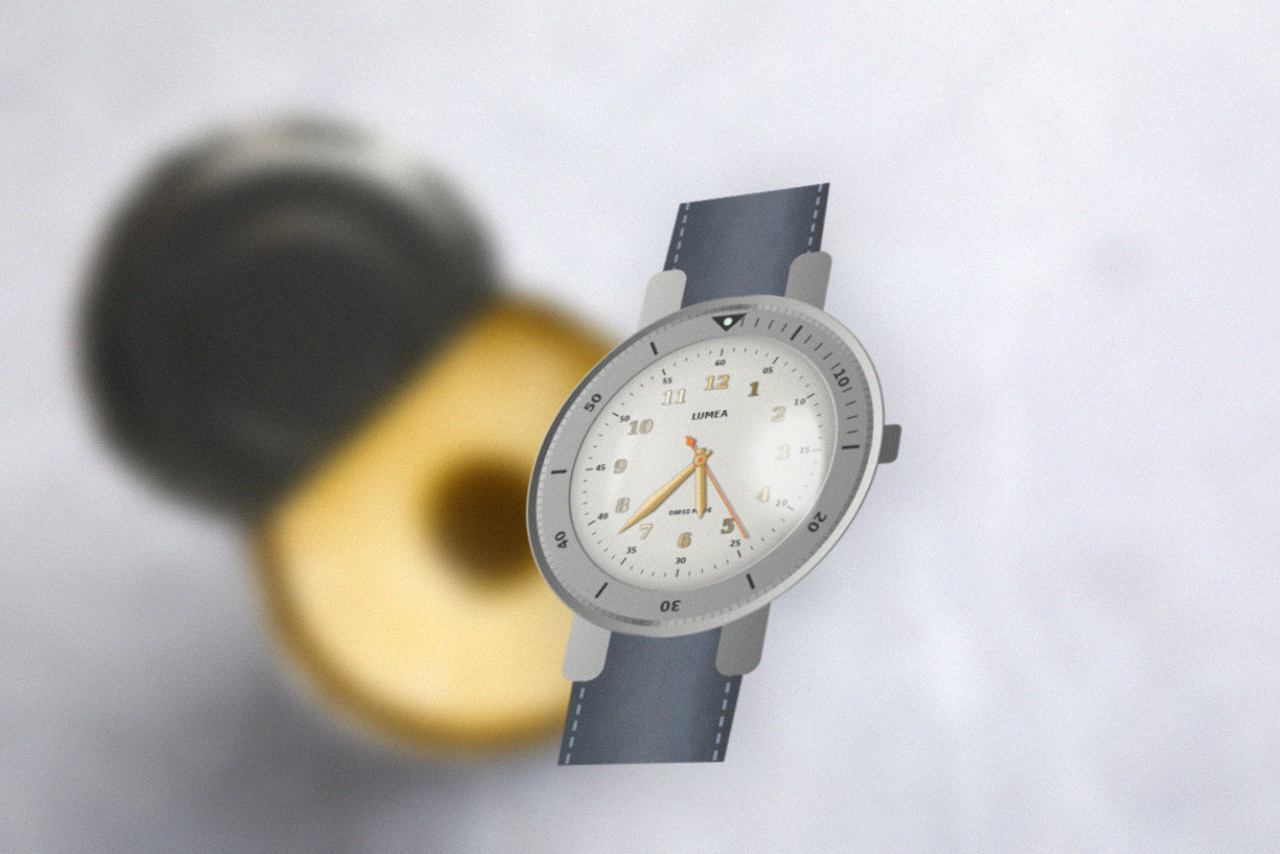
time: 5:37:24
